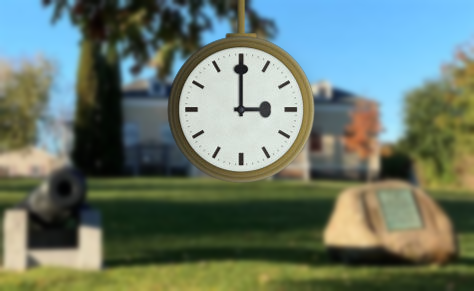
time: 3:00
